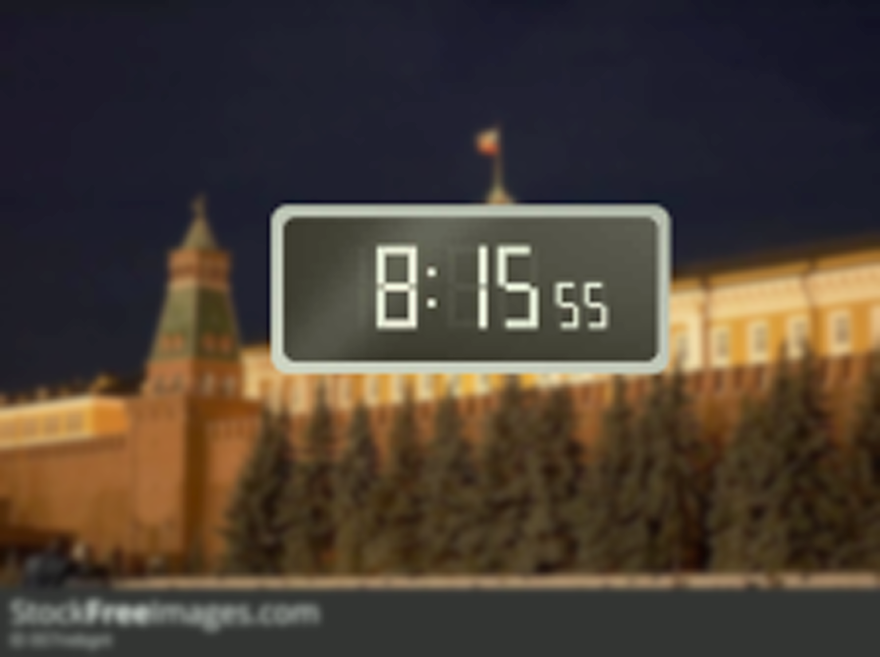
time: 8:15:55
